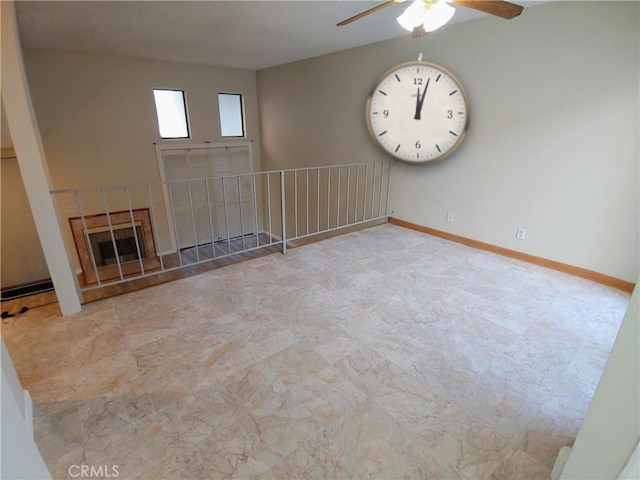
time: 12:03
